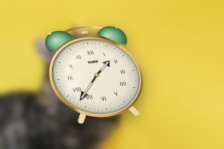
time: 1:37
